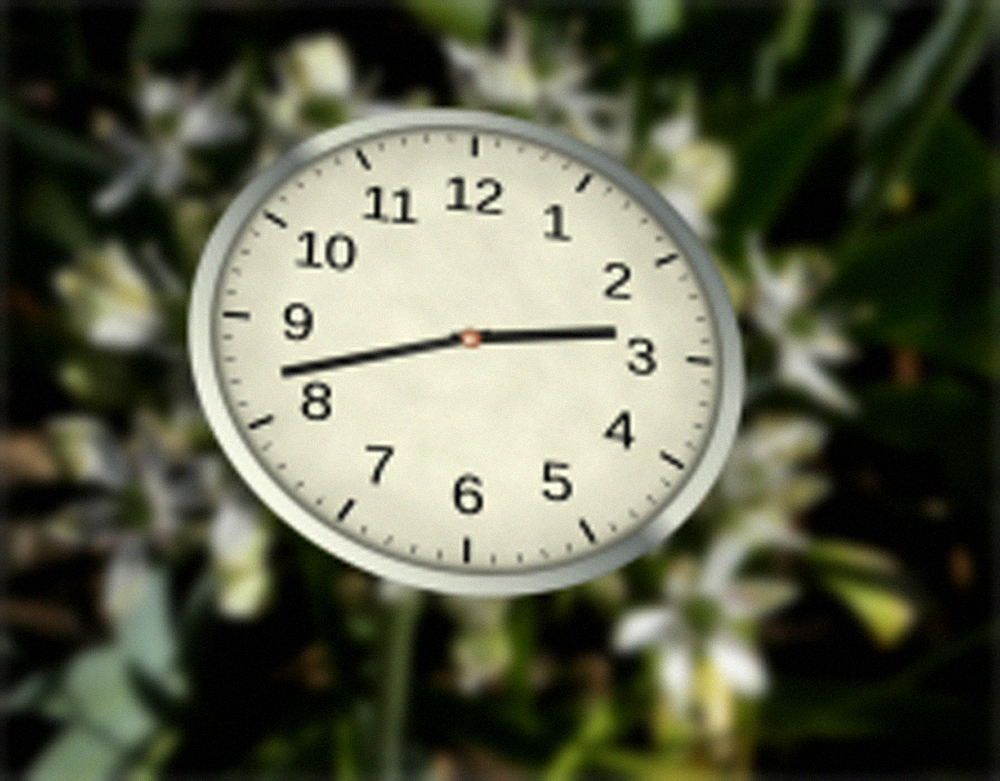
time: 2:42
